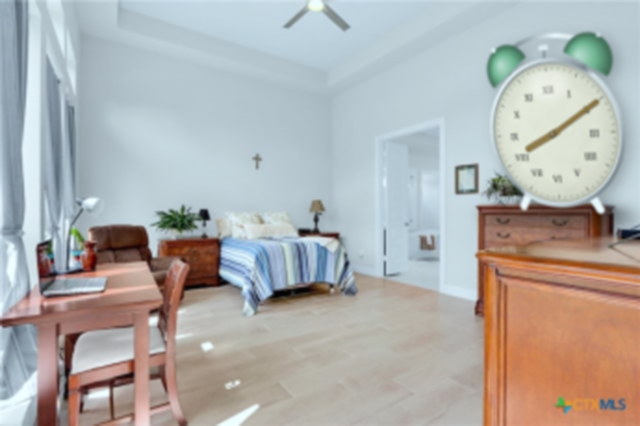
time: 8:10
